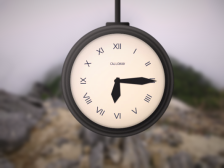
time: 6:15
